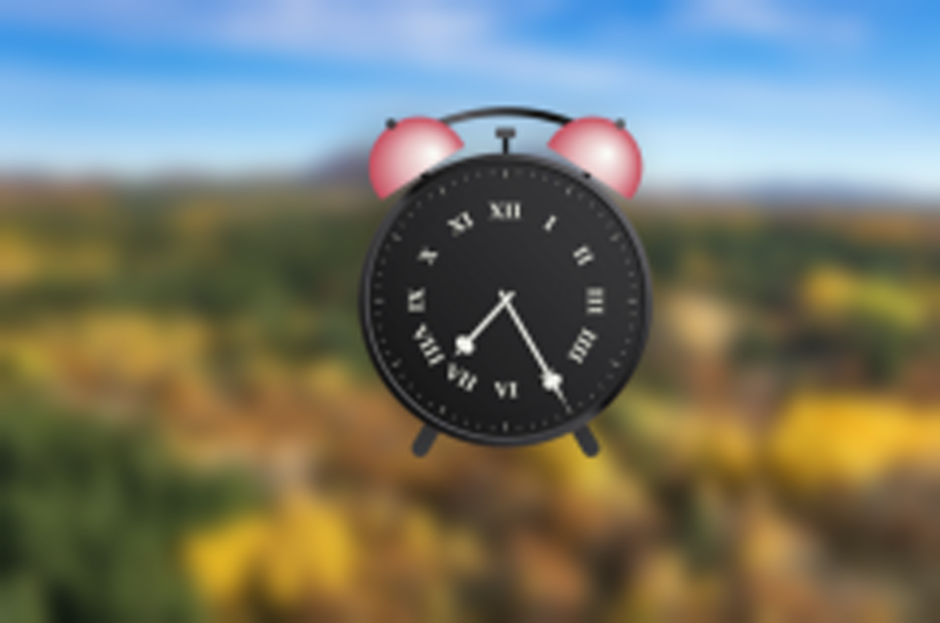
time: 7:25
